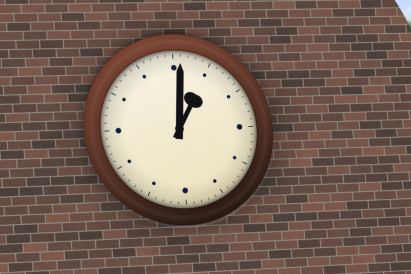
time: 1:01
